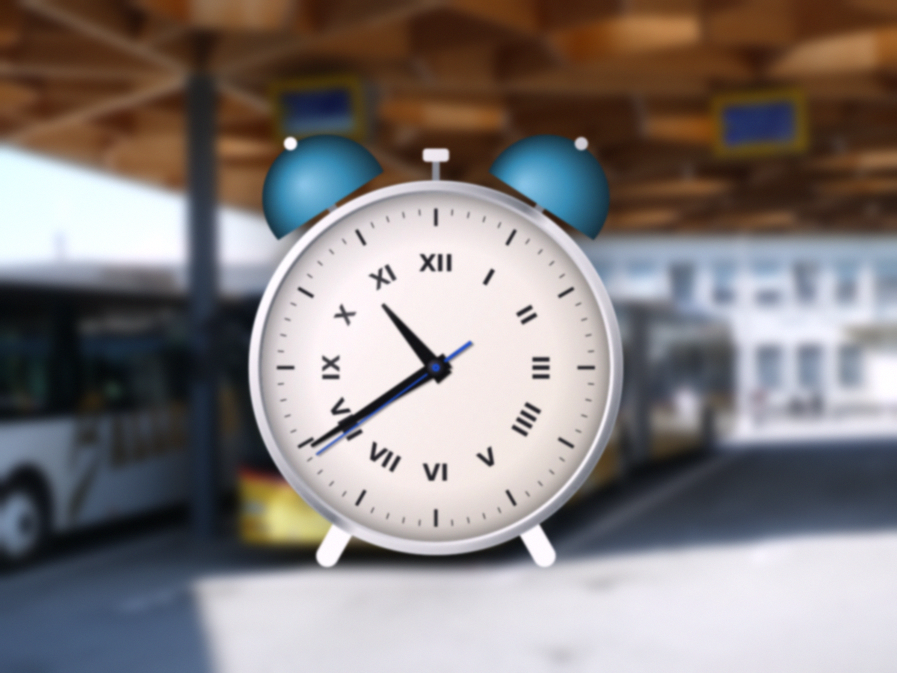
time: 10:39:39
